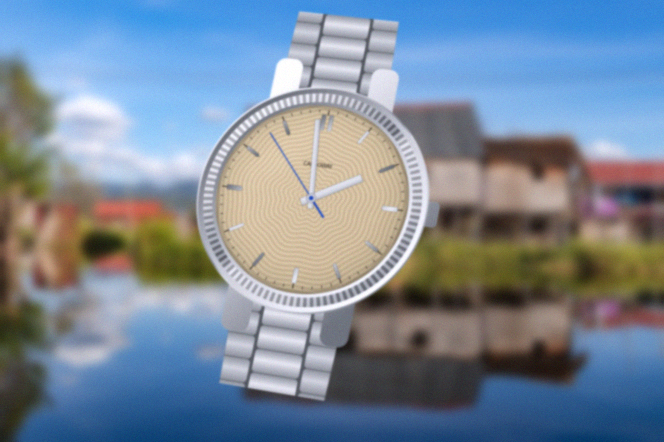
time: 1:58:53
